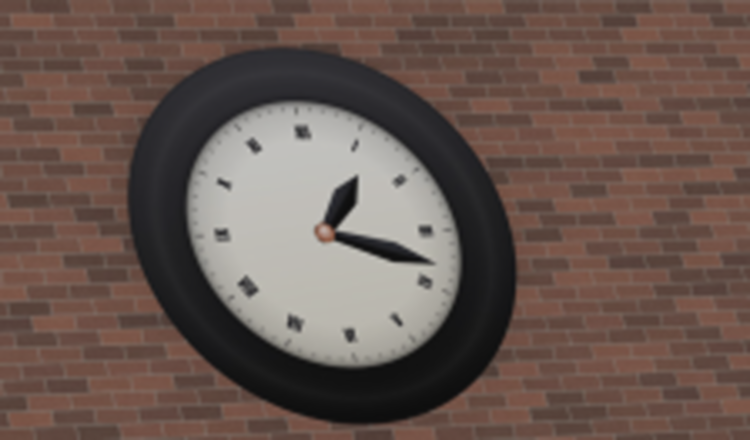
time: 1:18
